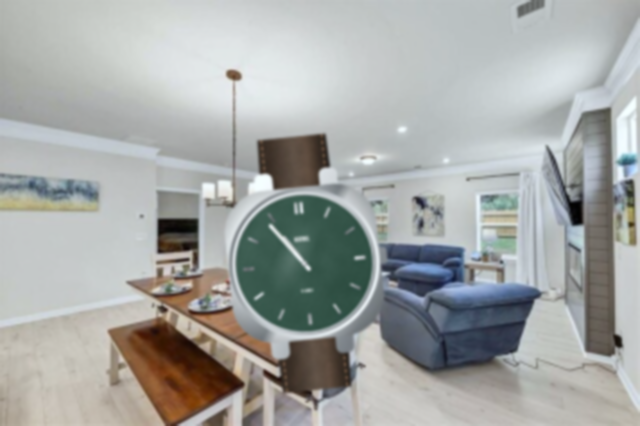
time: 10:54
